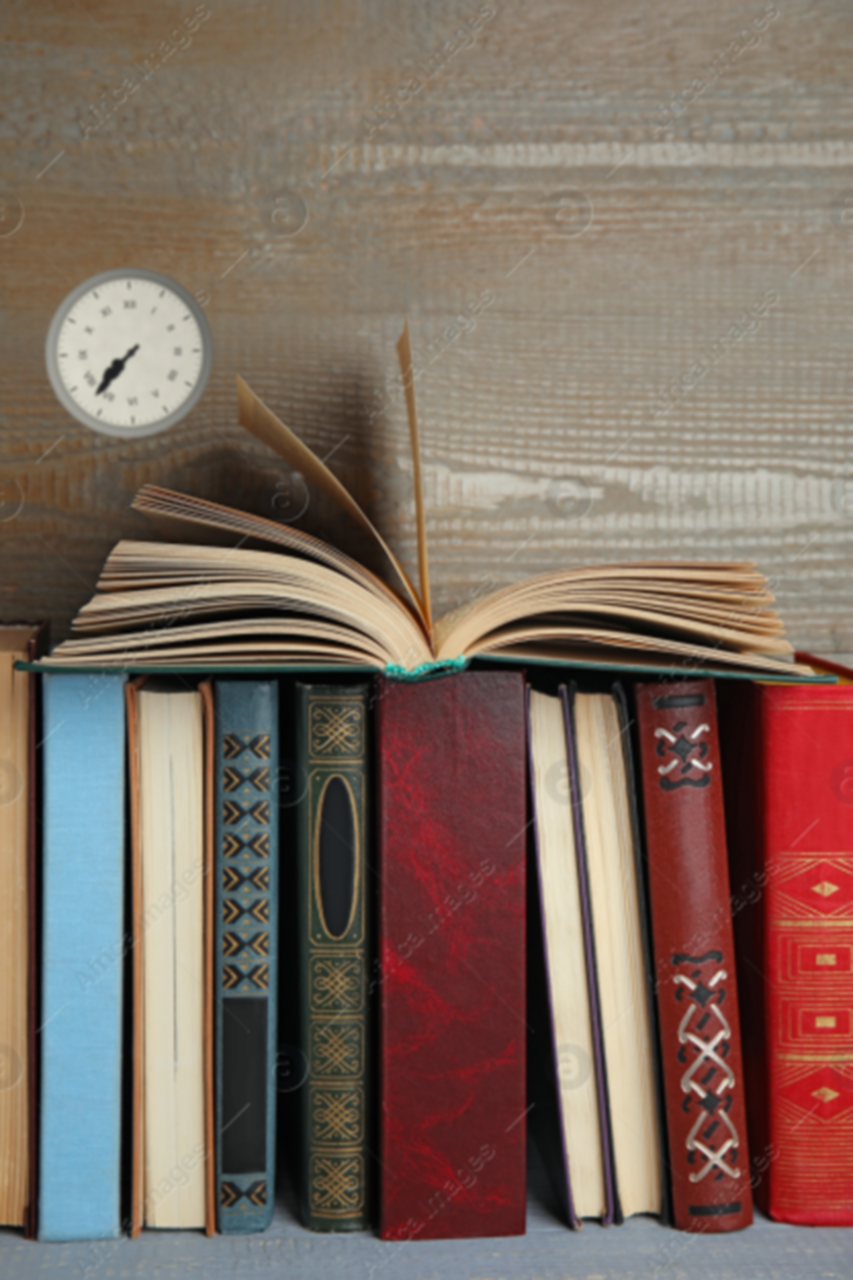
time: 7:37
